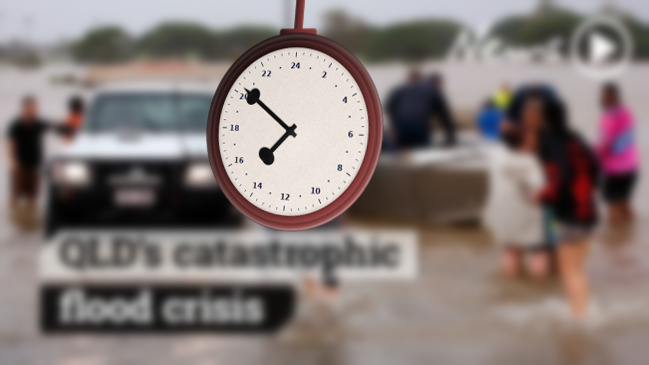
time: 14:51
